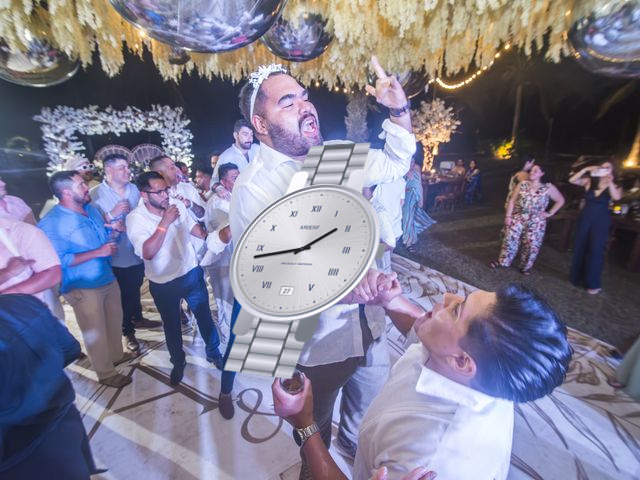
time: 1:43
